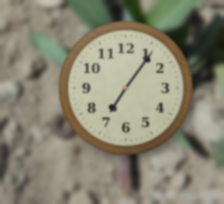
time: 7:06
